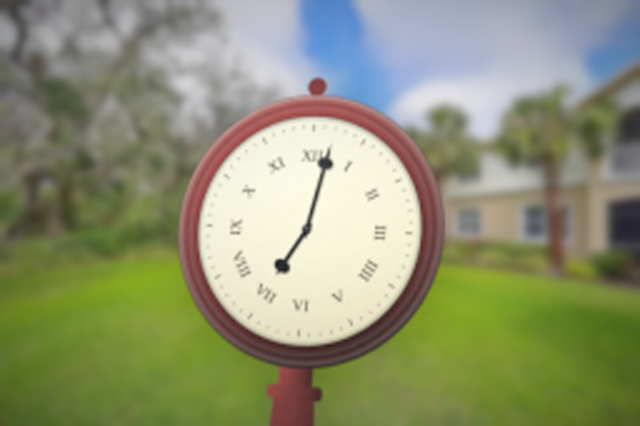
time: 7:02
